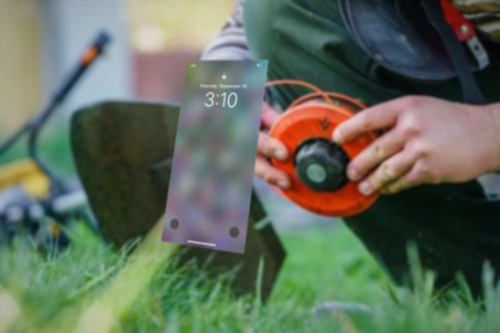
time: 3:10
